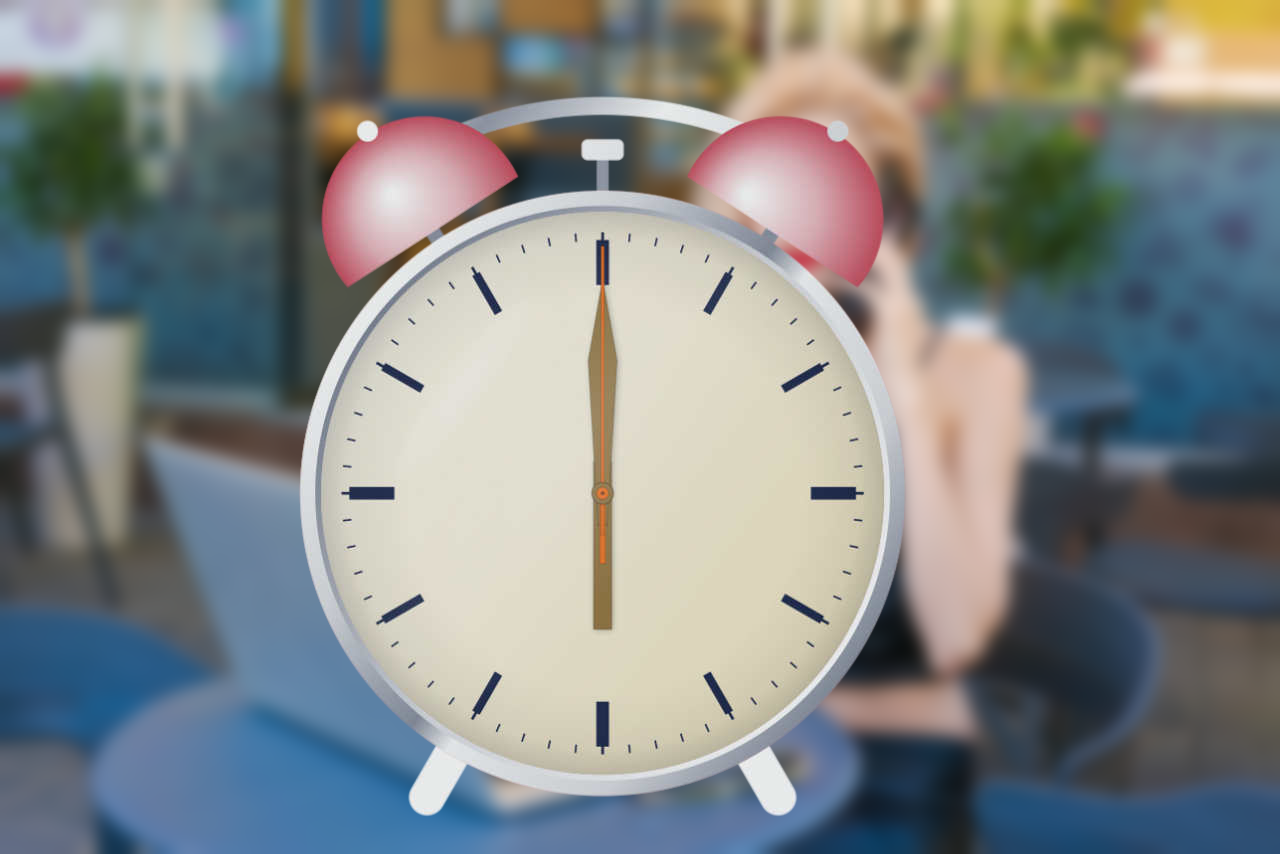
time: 6:00:00
